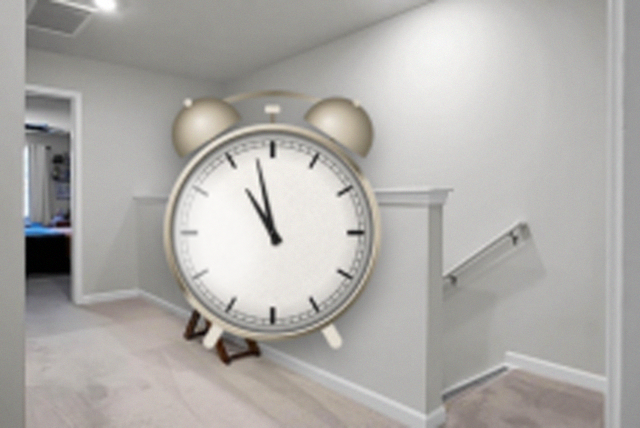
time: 10:58
